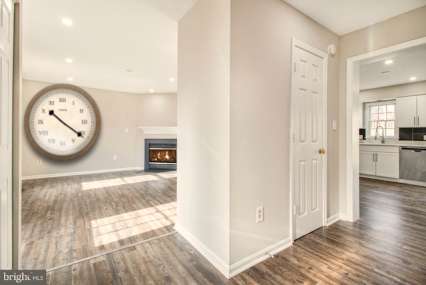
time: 10:21
